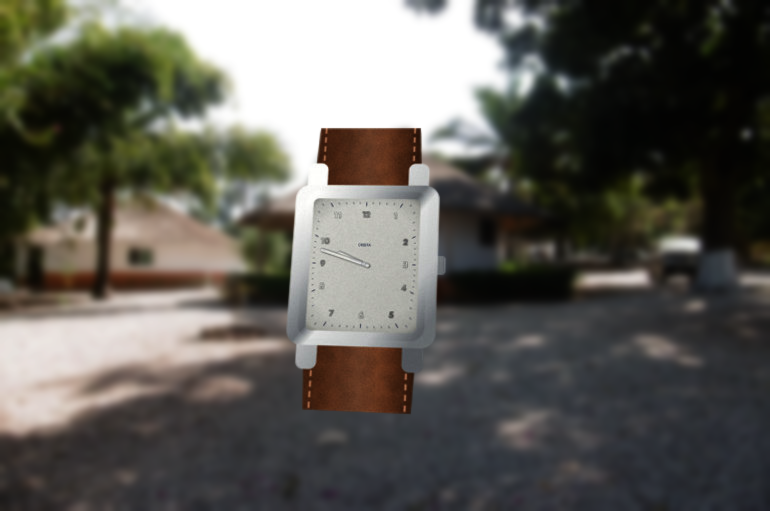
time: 9:48
